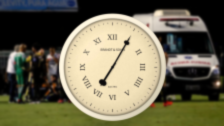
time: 7:05
